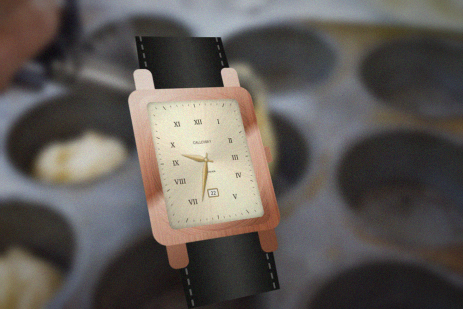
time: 9:33
